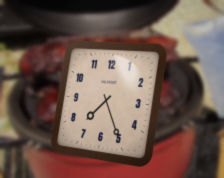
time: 7:25
